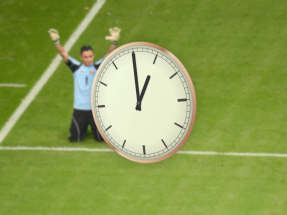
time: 1:00
